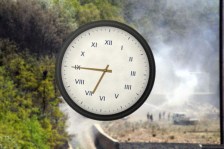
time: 6:45
